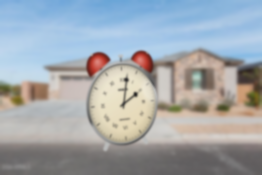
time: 2:02
